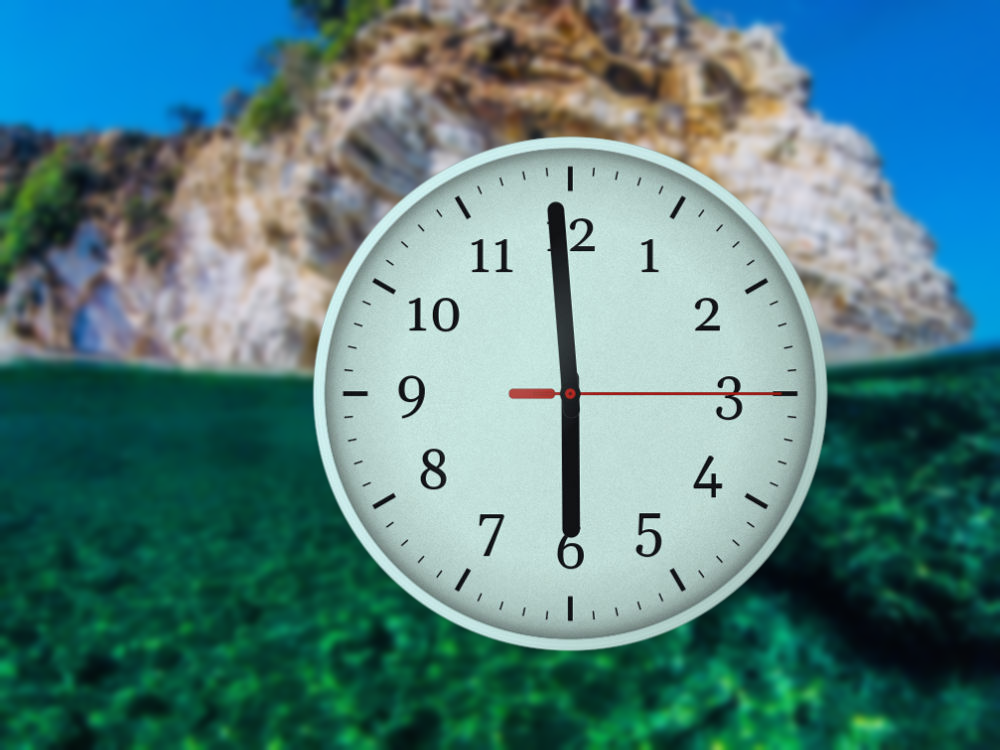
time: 5:59:15
